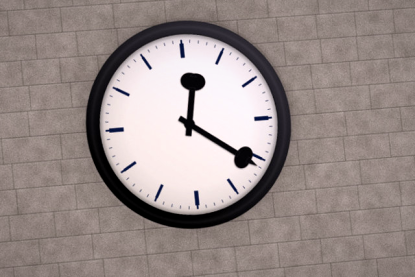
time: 12:21
